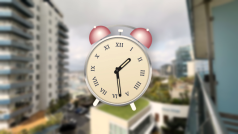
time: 1:28
